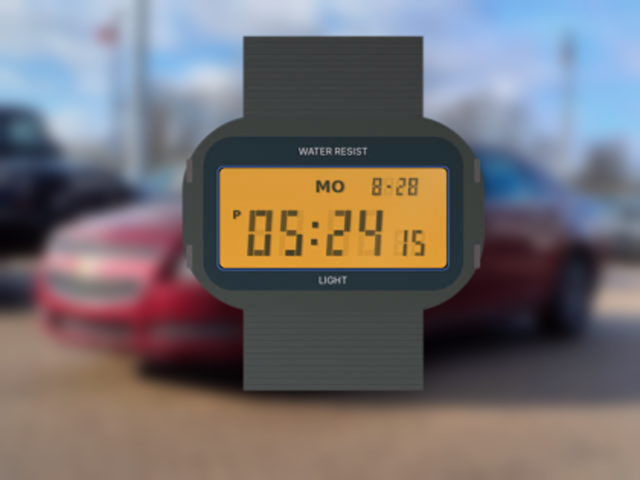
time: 5:24:15
